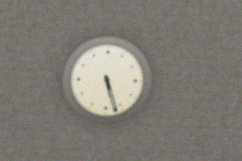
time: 5:27
